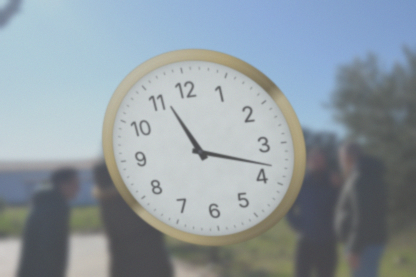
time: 11:18
